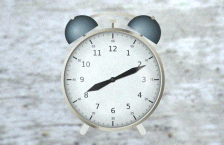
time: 8:11
